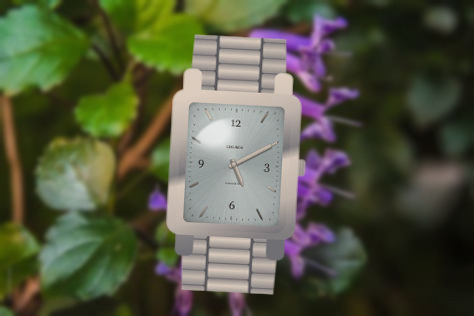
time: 5:10
